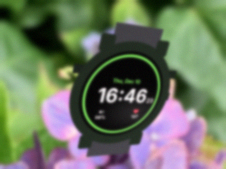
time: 16:46
